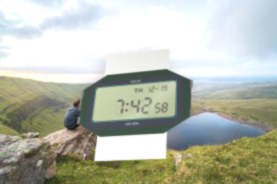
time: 7:42:58
